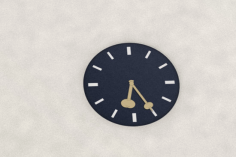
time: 6:25
